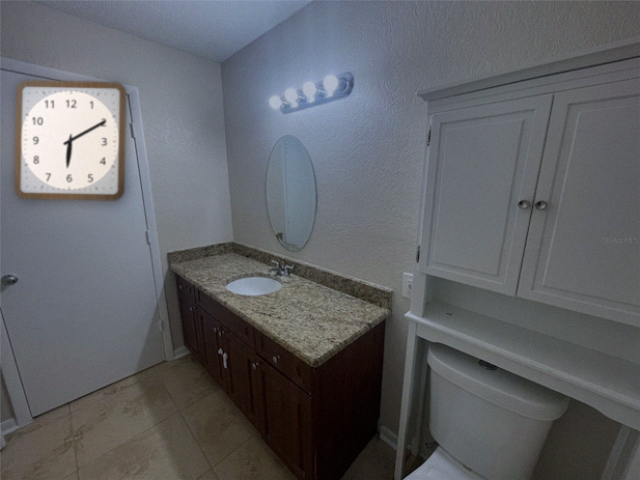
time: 6:10
